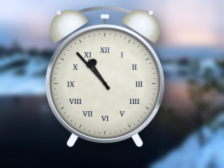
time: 10:53
